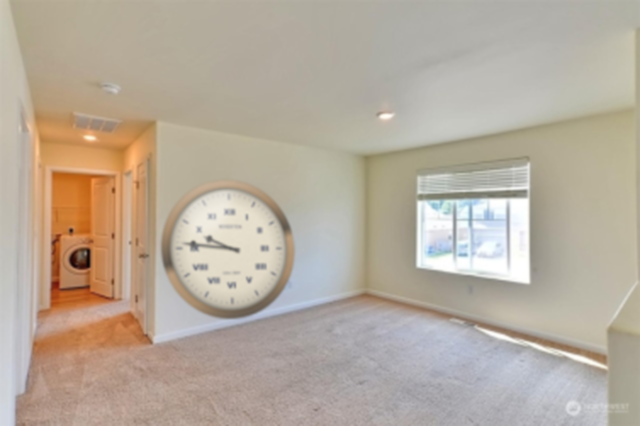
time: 9:46
